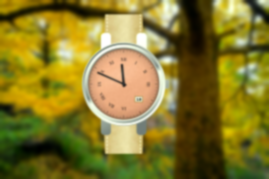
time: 11:49
